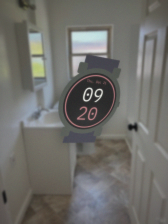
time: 9:20
